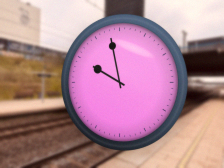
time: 9:58
